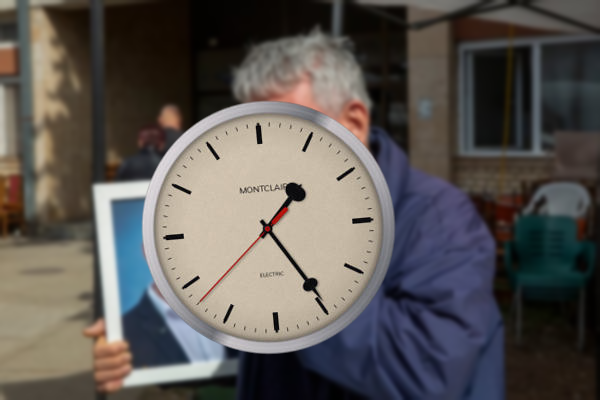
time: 1:24:38
